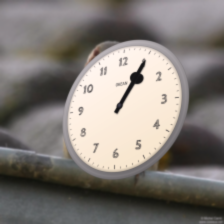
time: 1:05
